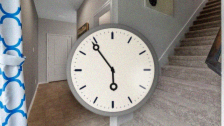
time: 5:54
